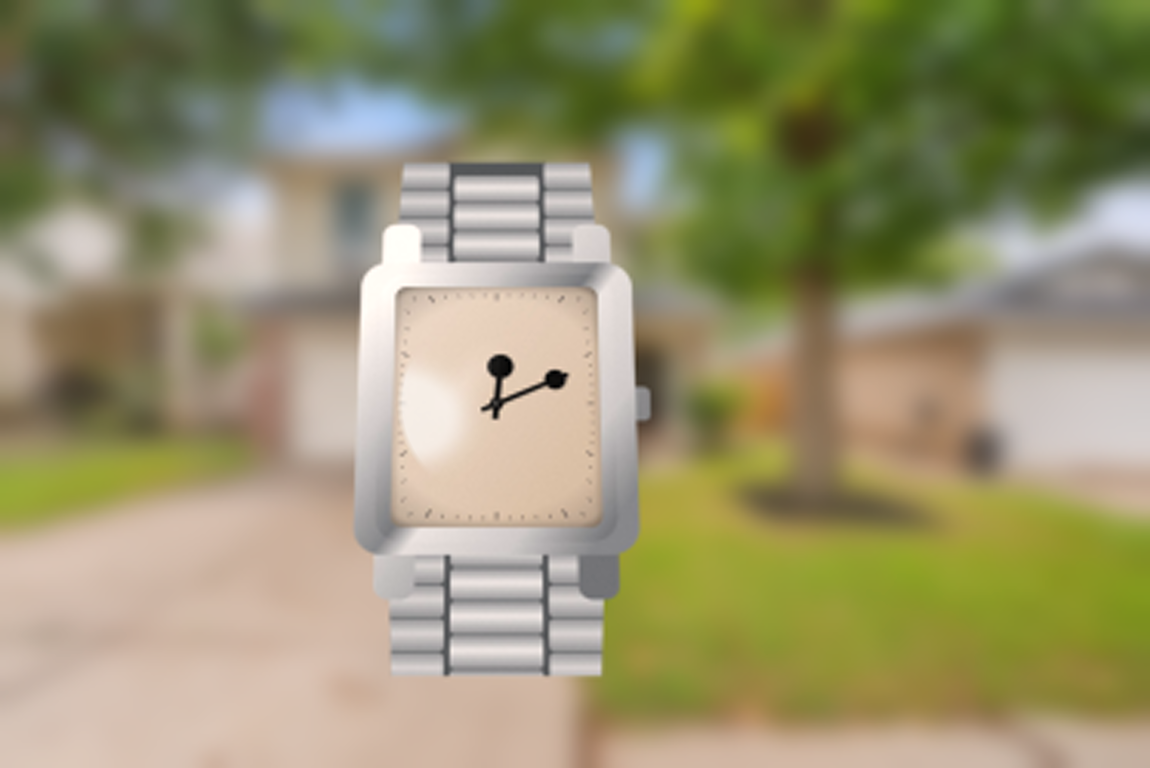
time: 12:11
